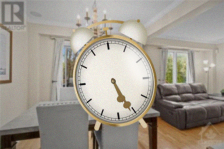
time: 5:26
